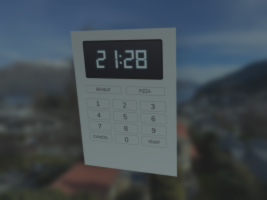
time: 21:28
